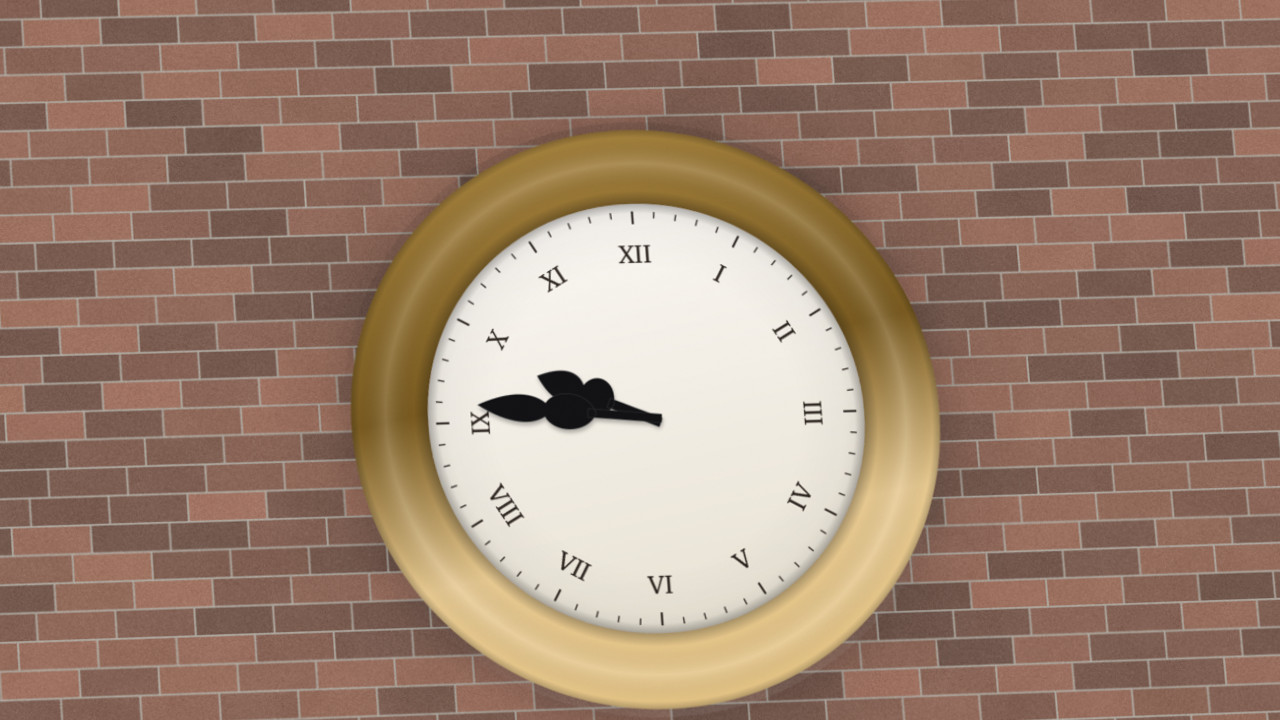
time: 9:46
